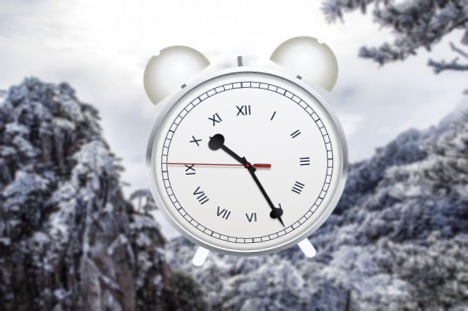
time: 10:25:46
